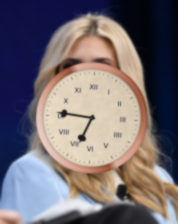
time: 6:46
